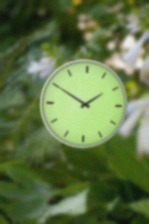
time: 1:50
